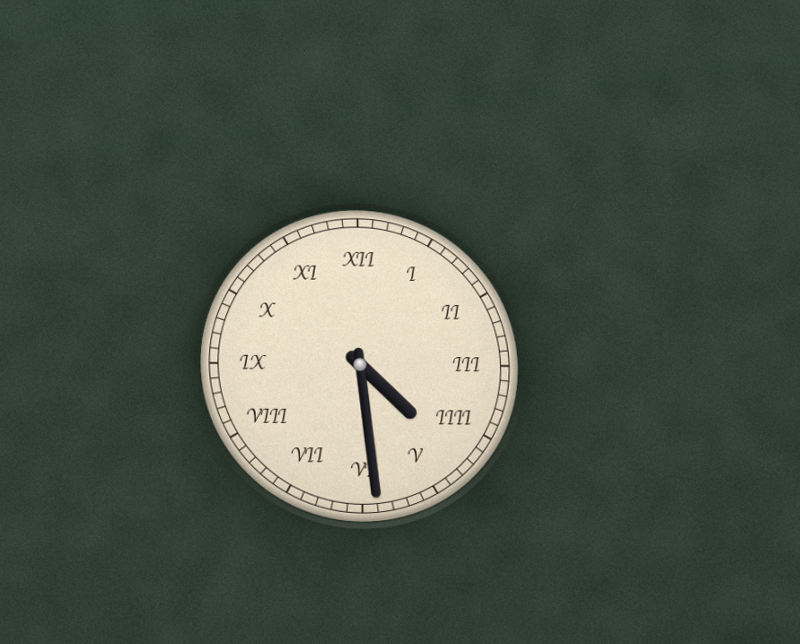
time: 4:29
